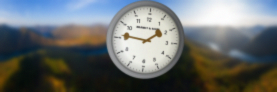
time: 1:46
